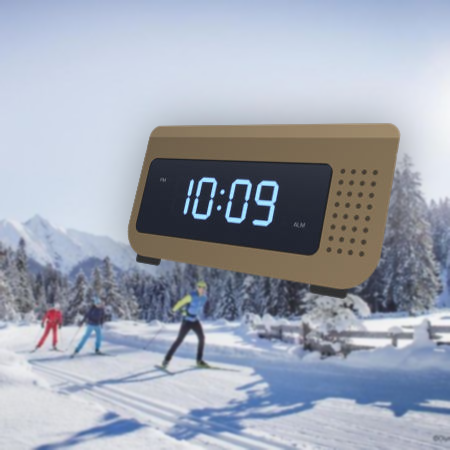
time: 10:09
